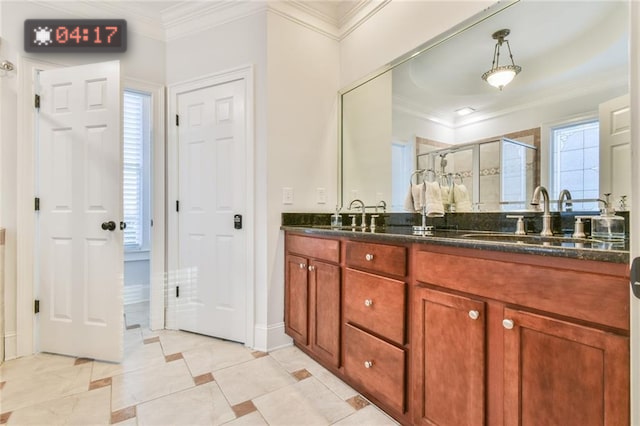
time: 4:17
